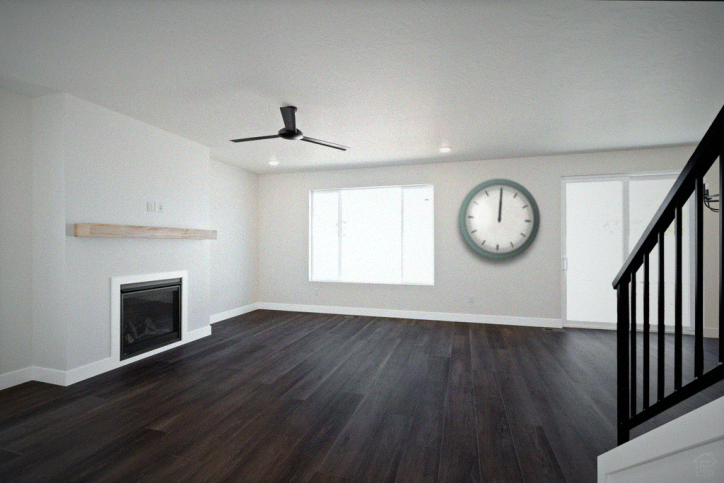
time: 12:00
